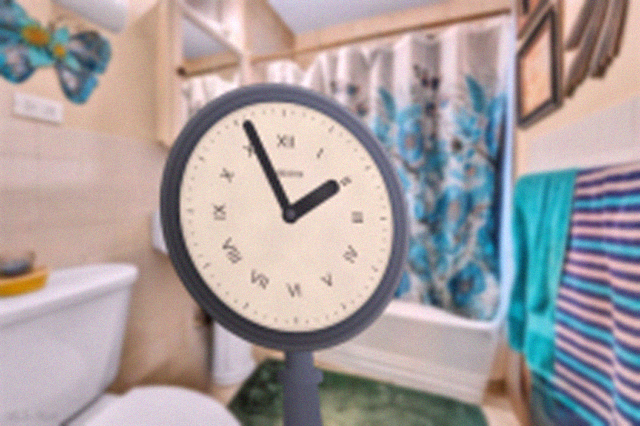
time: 1:56
